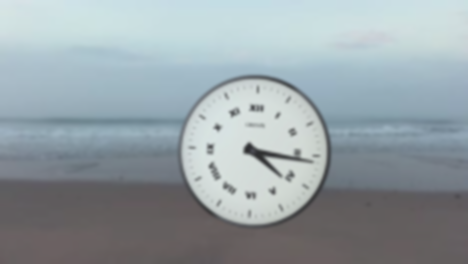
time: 4:16
